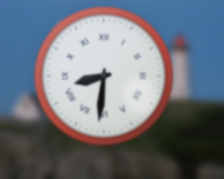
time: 8:31
